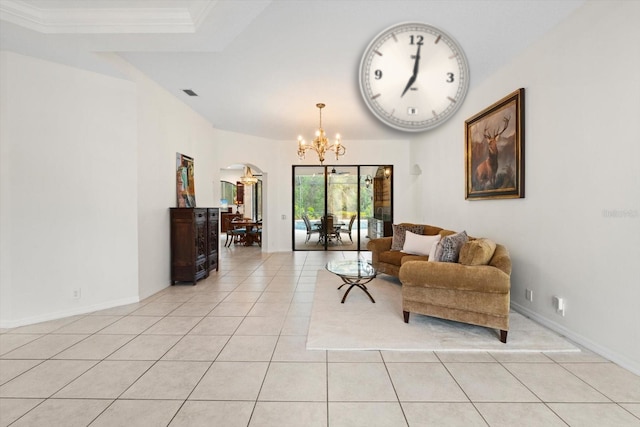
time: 7:01
